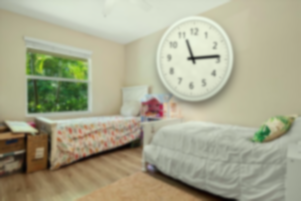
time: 11:14
